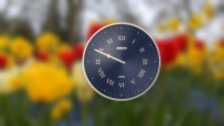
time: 9:49
